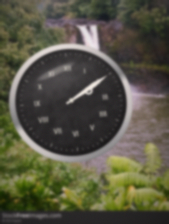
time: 2:10
